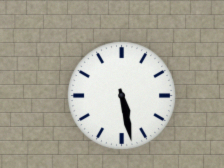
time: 5:28
